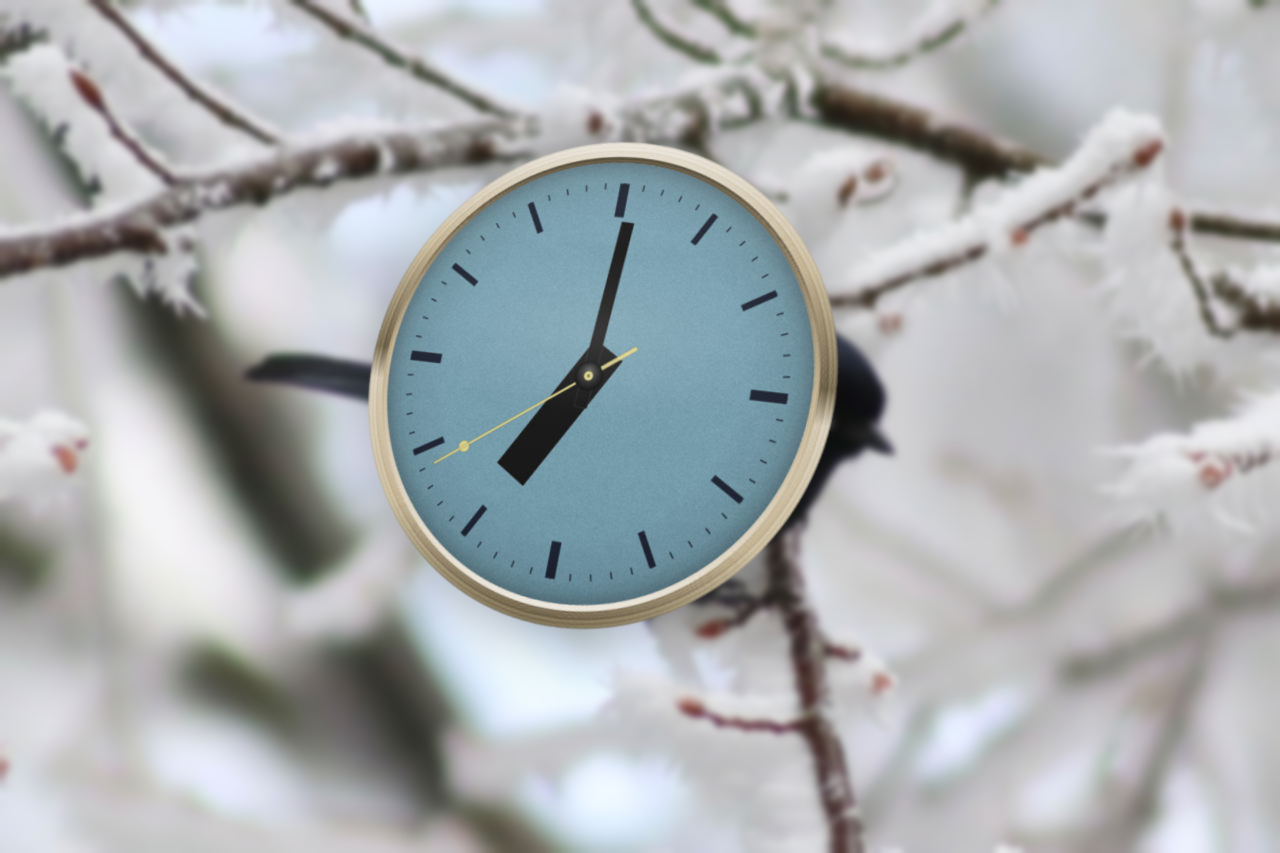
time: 7:00:39
